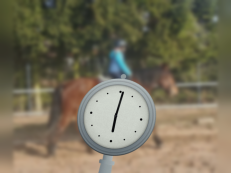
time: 6:01
